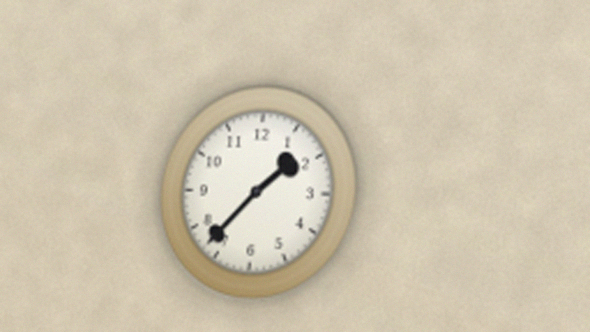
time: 1:37
